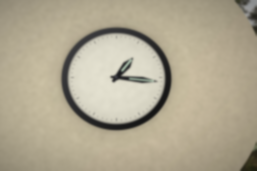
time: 1:16
